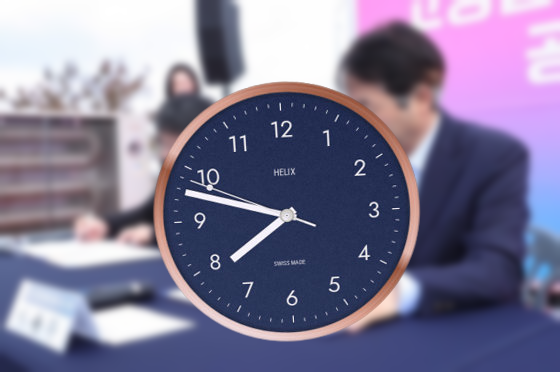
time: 7:47:49
